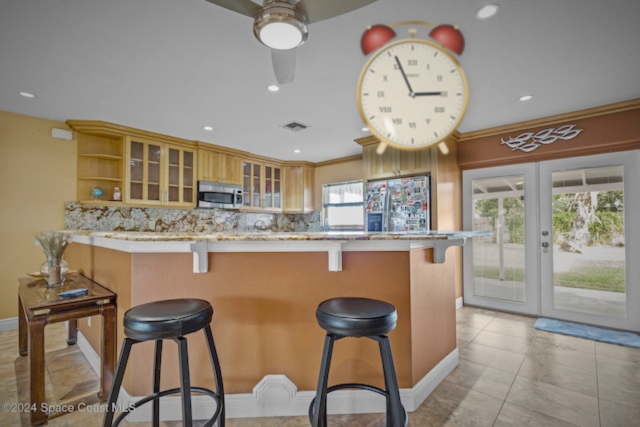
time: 2:56
